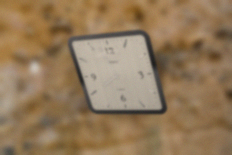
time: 7:57
